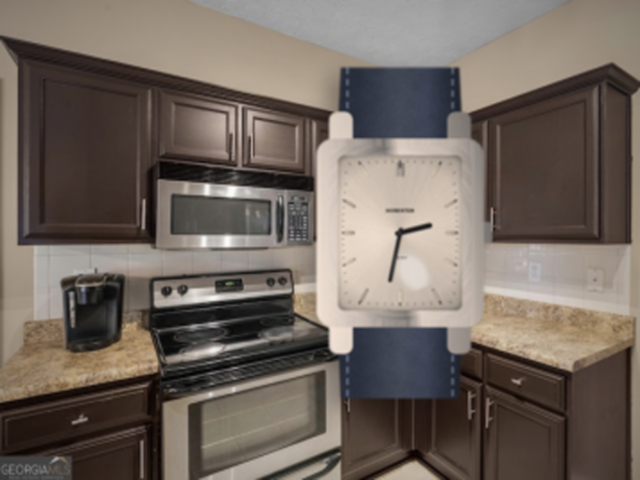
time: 2:32
